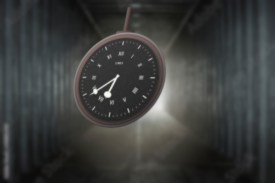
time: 6:39
